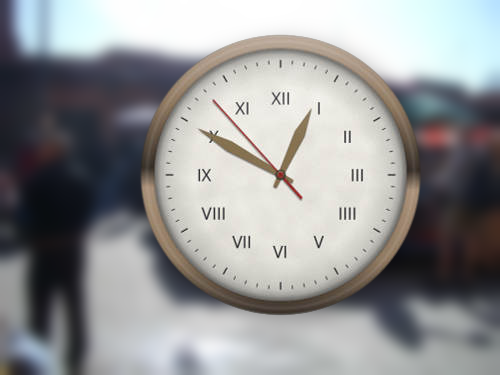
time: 12:49:53
